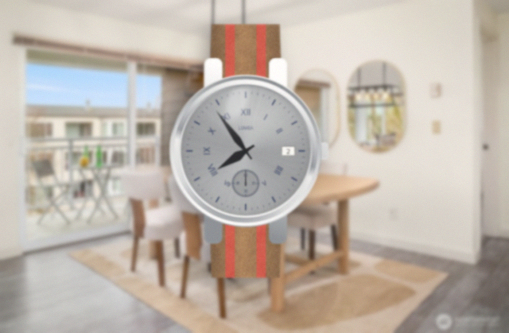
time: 7:54
